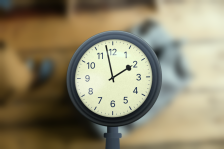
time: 1:58
